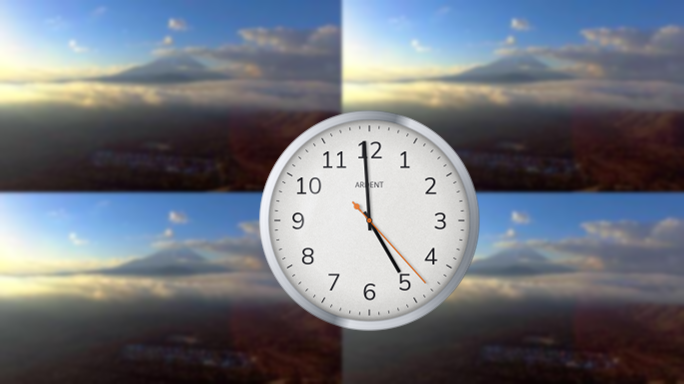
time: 4:59:23
